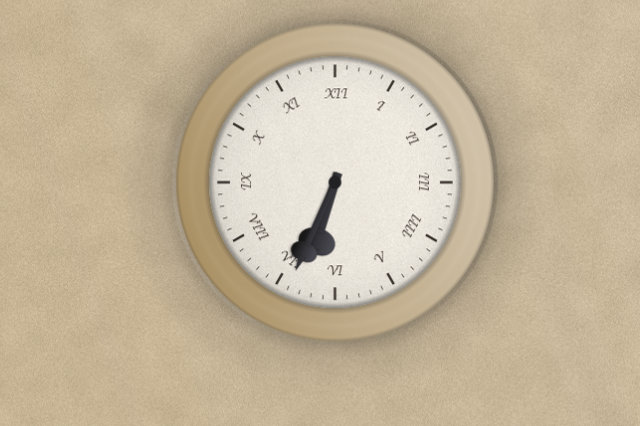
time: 6:34
